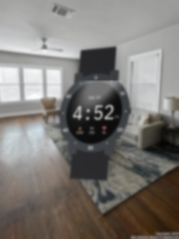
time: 4:52
